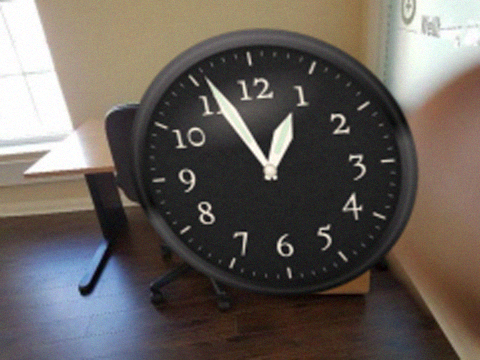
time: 12:56
